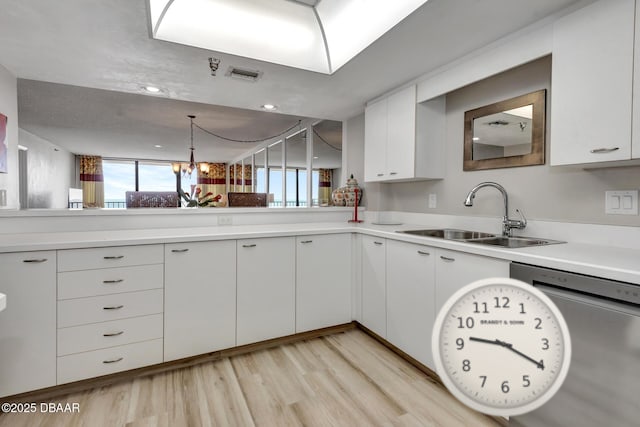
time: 9:20
